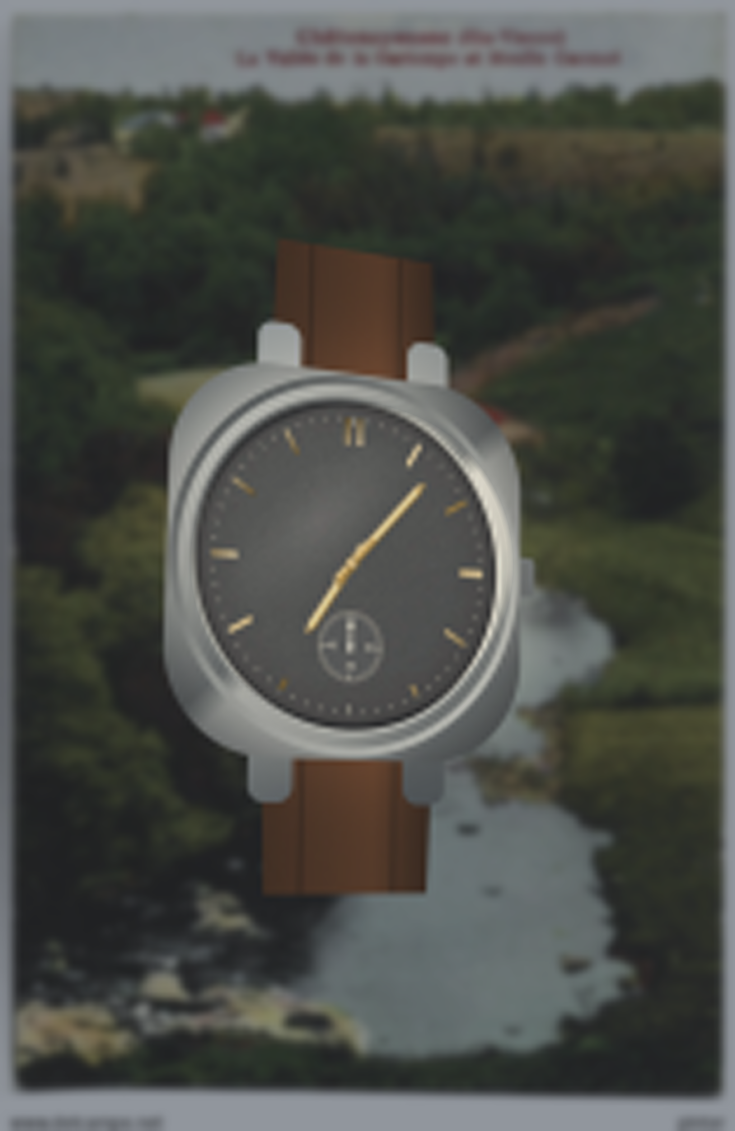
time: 7:07
